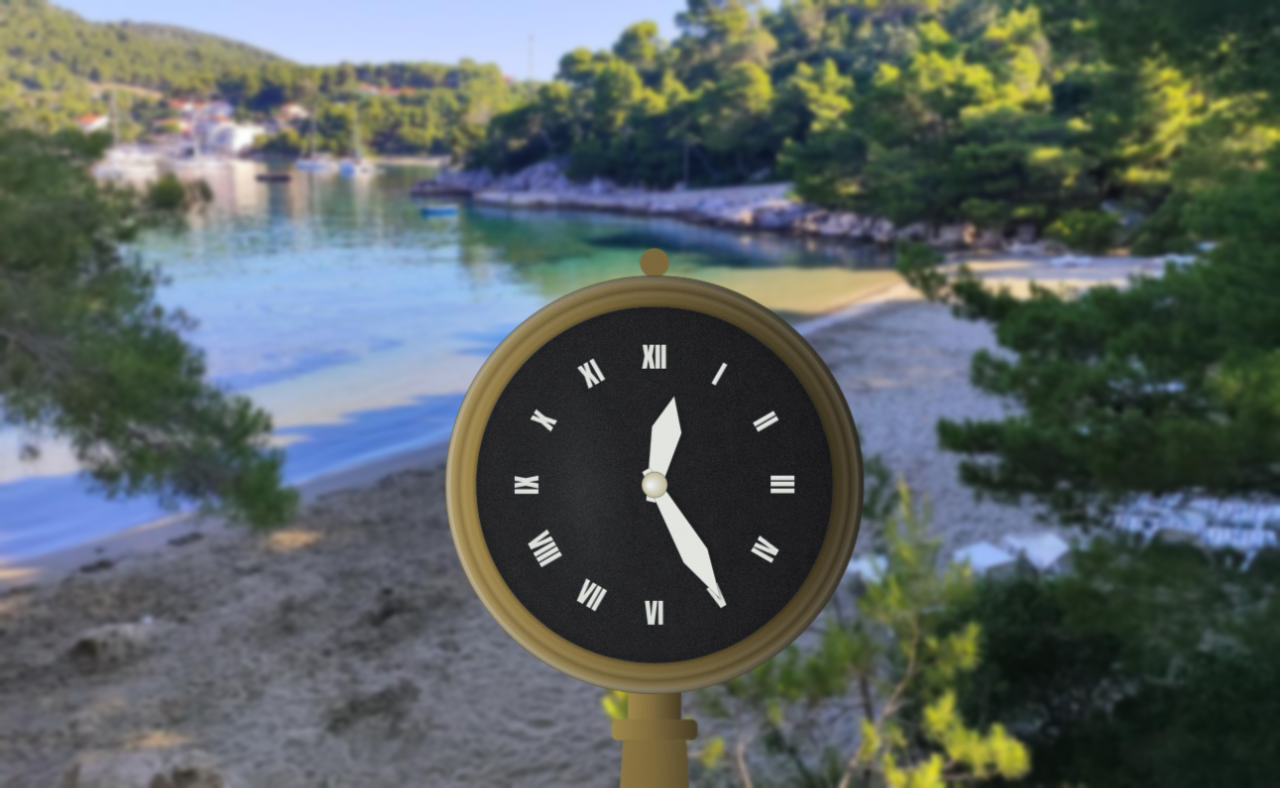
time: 12:25
